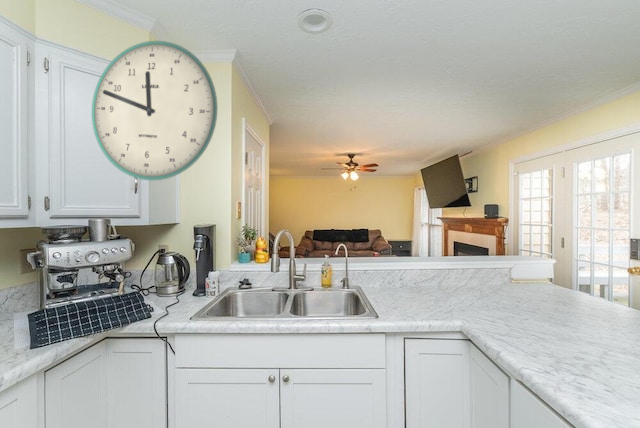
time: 11:48
